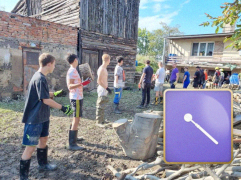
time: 10:22
